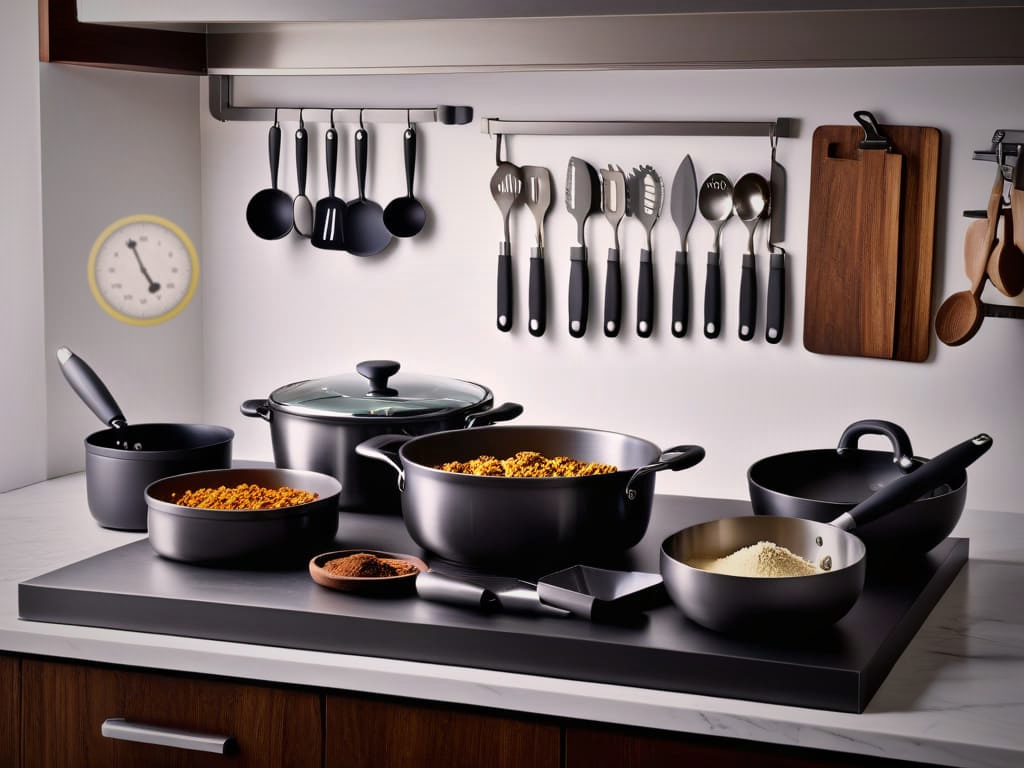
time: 4:56
